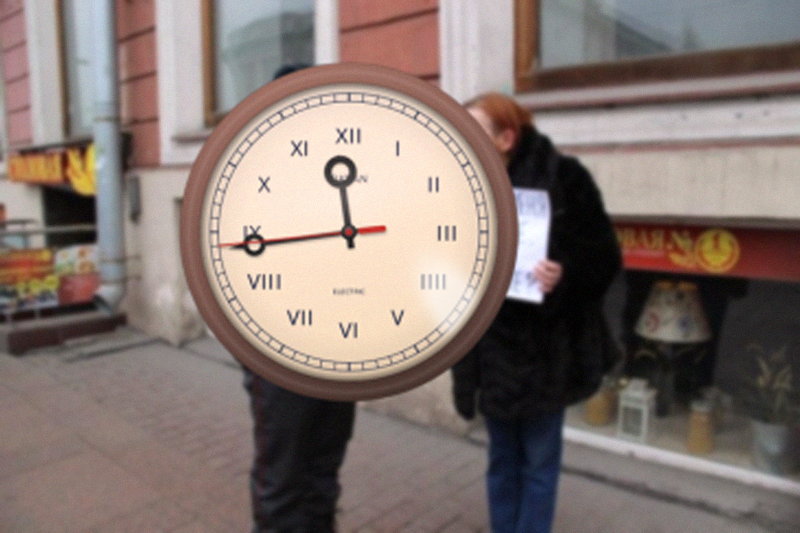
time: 11:43:44
